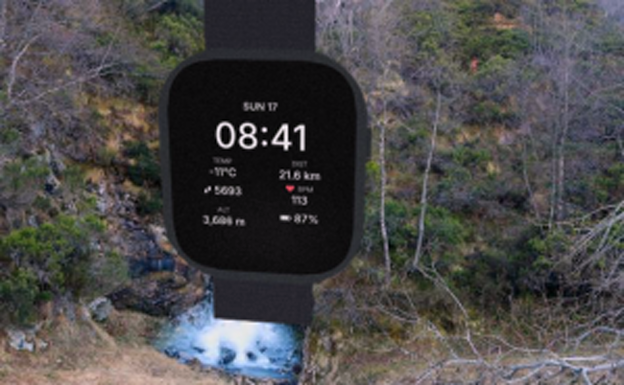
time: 8:41
